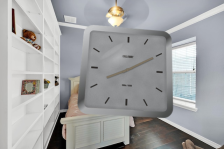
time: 8:10
